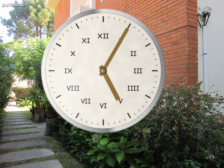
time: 5:05
